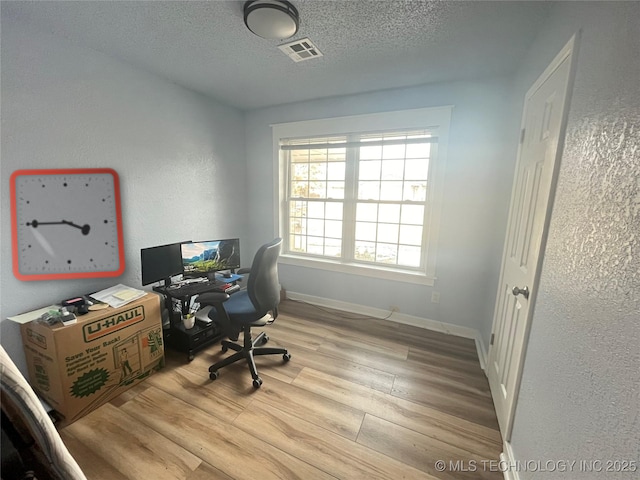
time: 3:45
